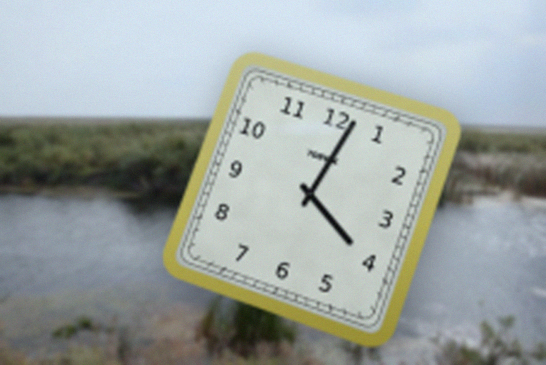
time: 4:02
